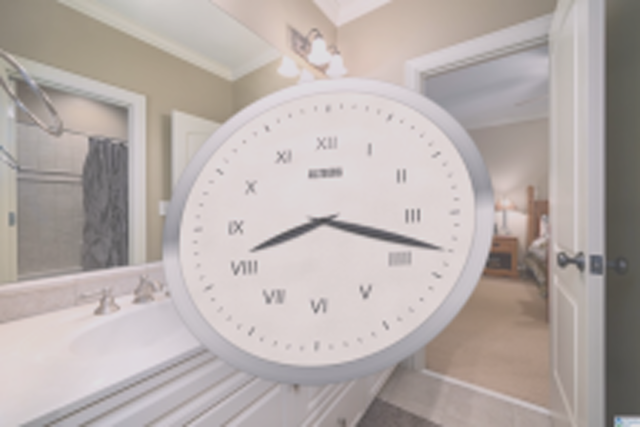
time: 8:18
